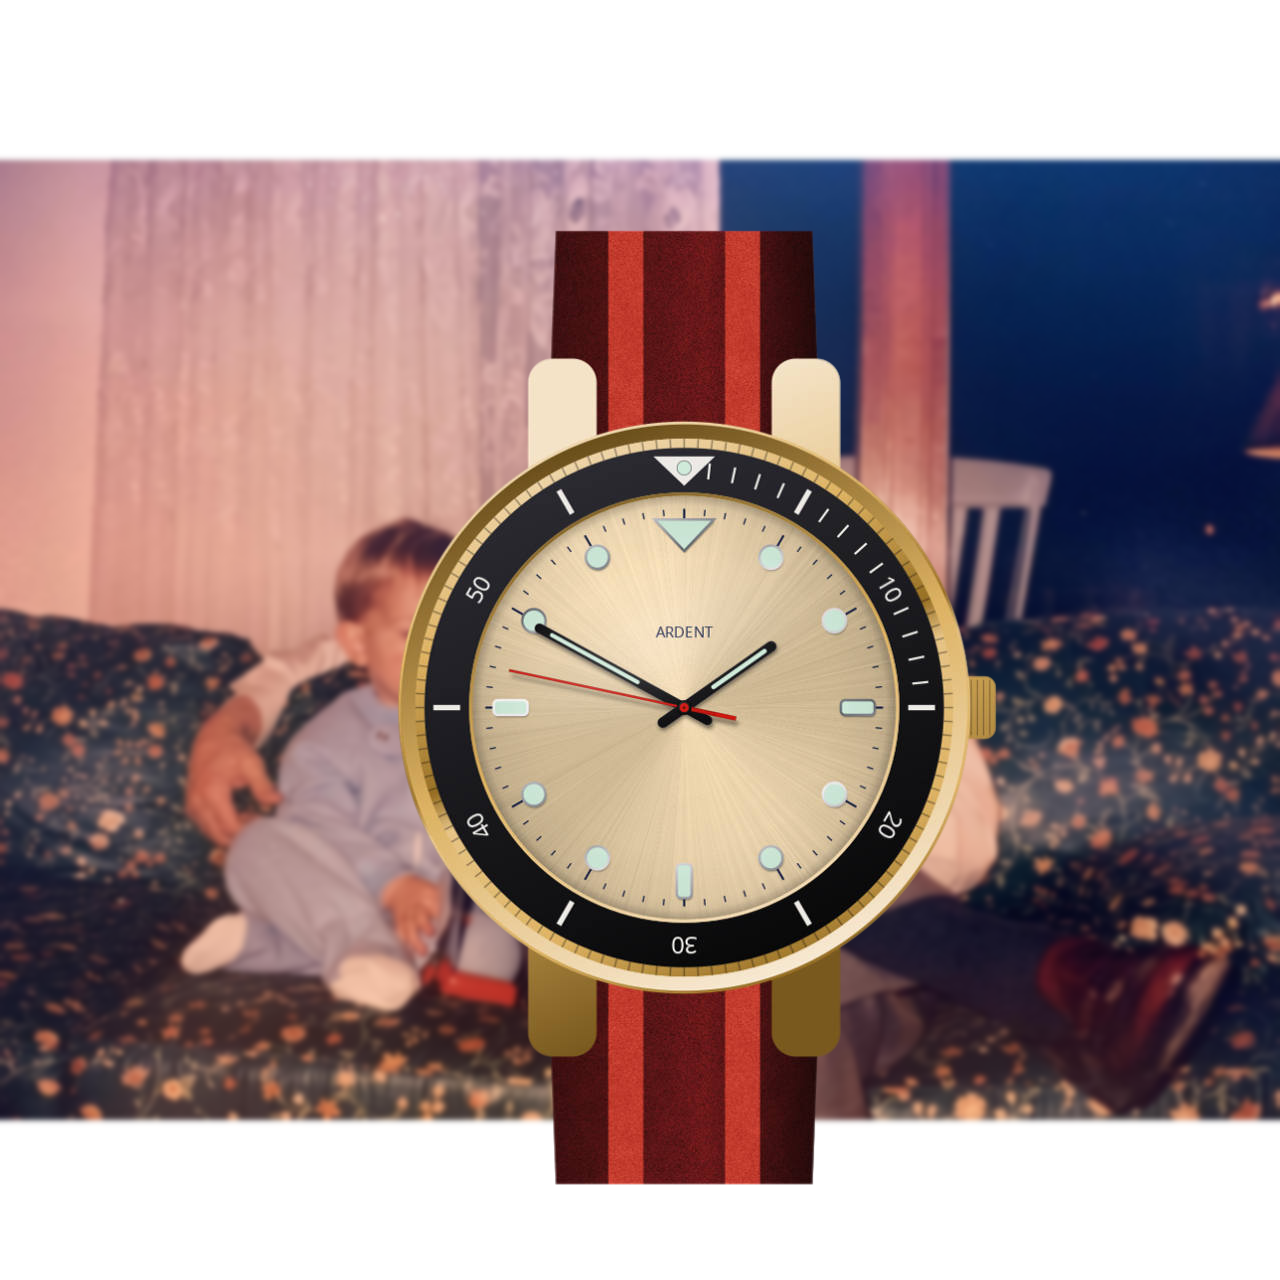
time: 1:49:47
